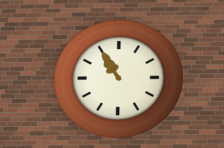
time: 10:55
